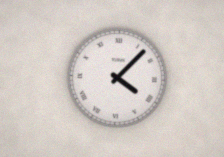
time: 4:07
